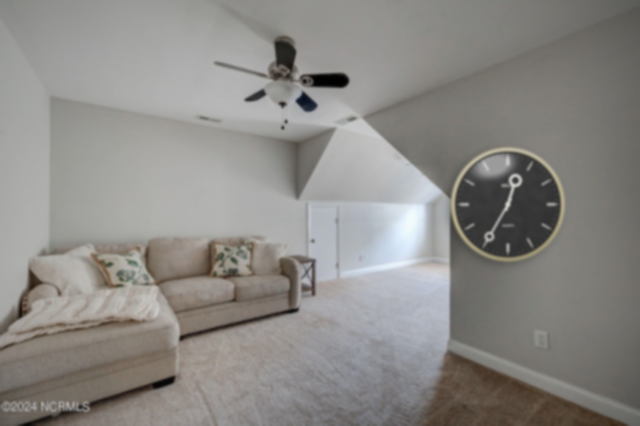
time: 12:35
